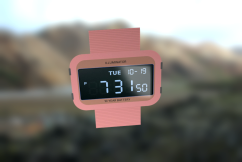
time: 7:31:50
